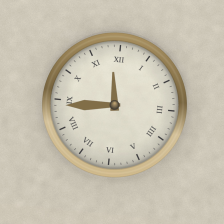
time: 11:44
